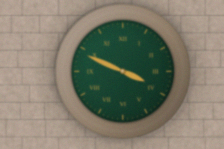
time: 3:49
